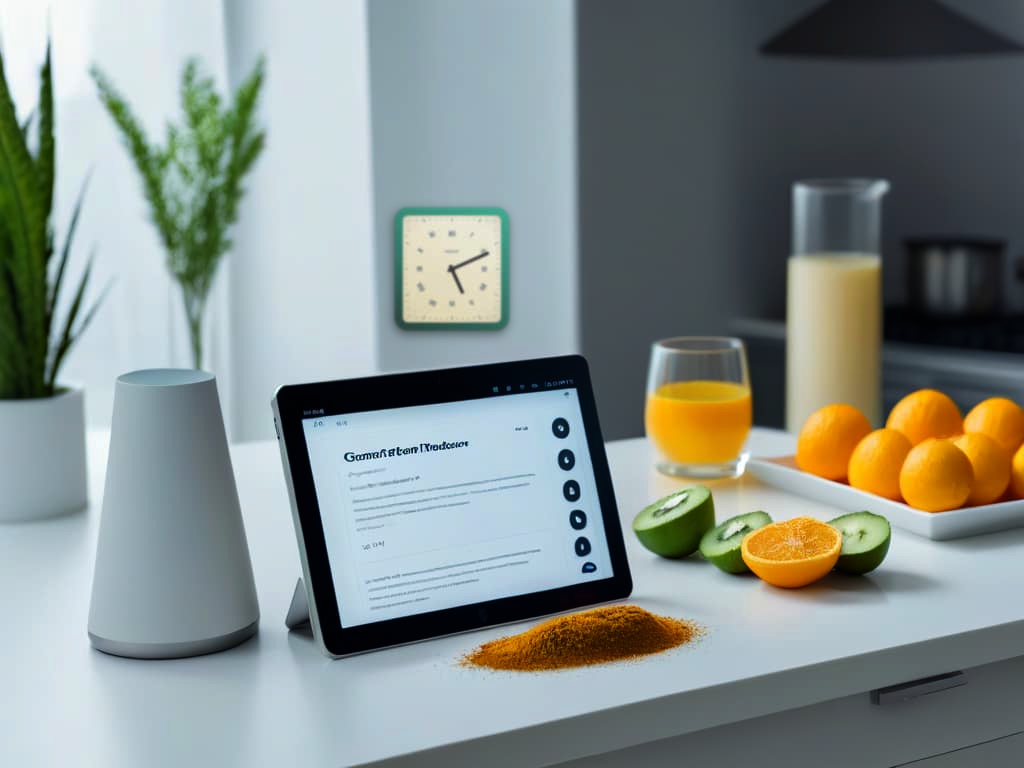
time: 5:11
